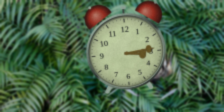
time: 3:14
